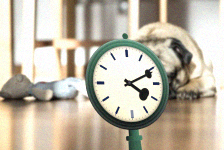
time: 4:11
